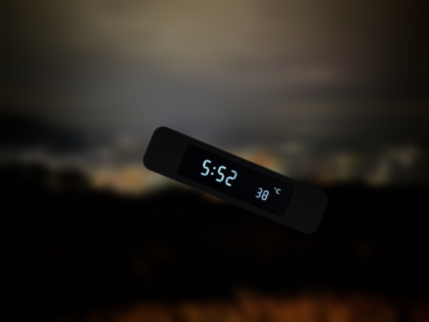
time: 5:52
